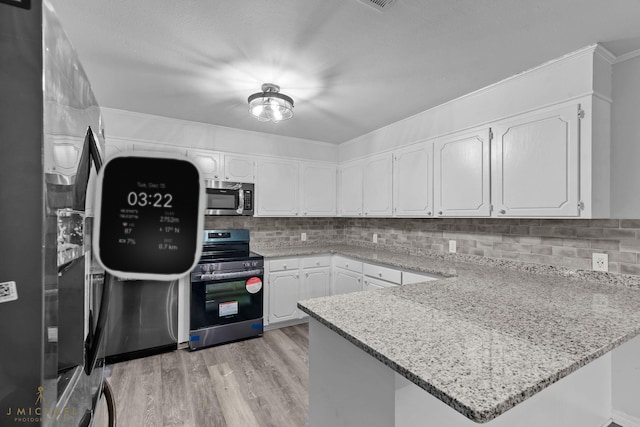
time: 3:22
